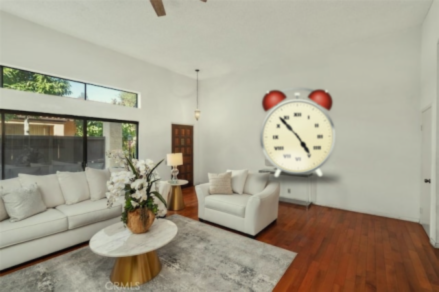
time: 4:53
